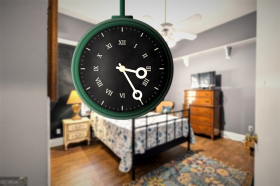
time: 3:25
